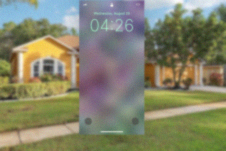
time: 4:26
